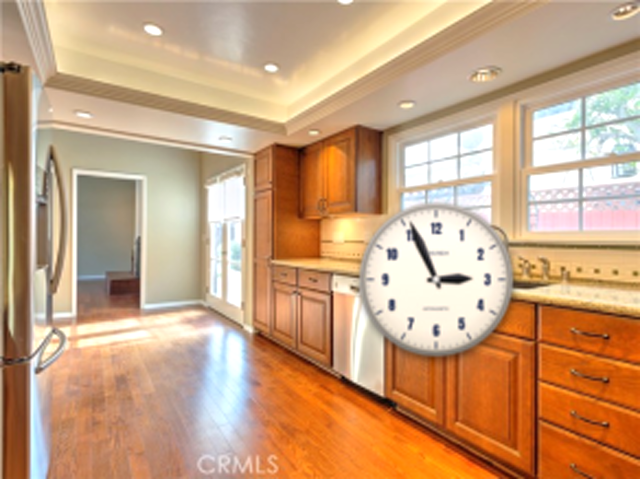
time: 2:56
